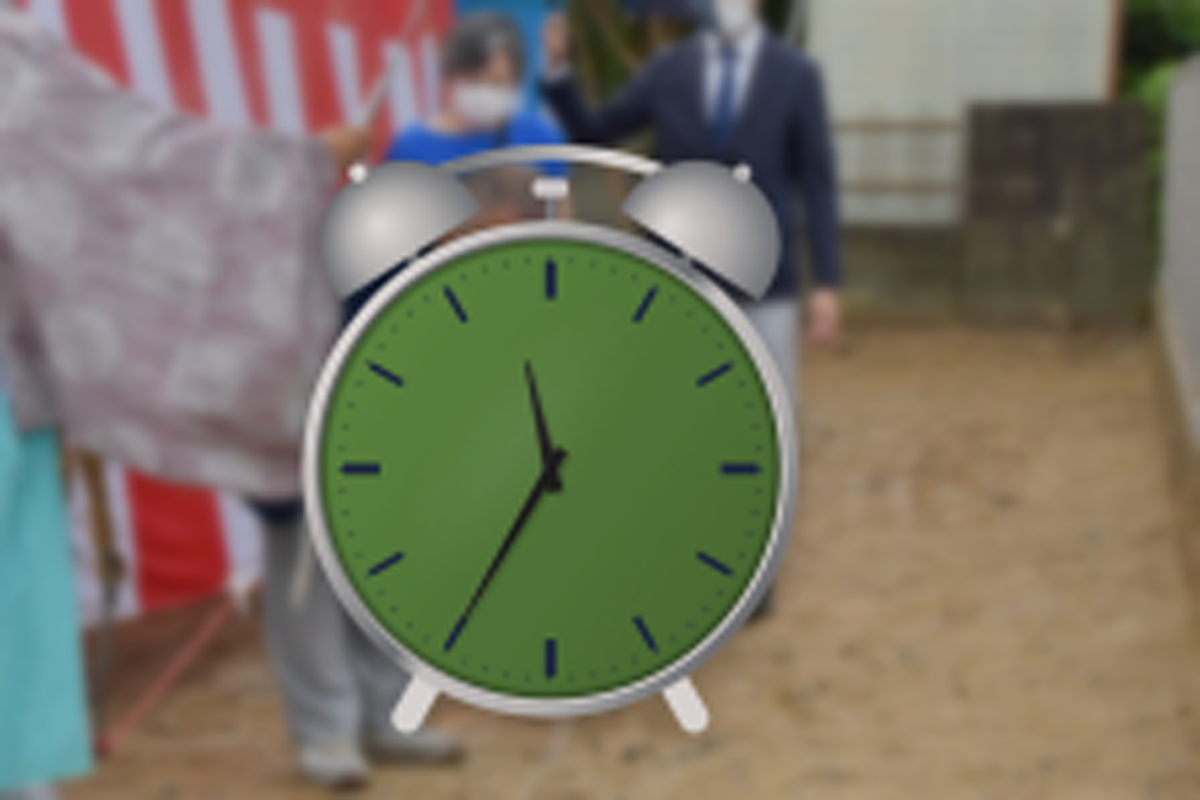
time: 11:35
